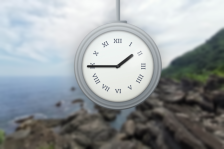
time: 1:45
